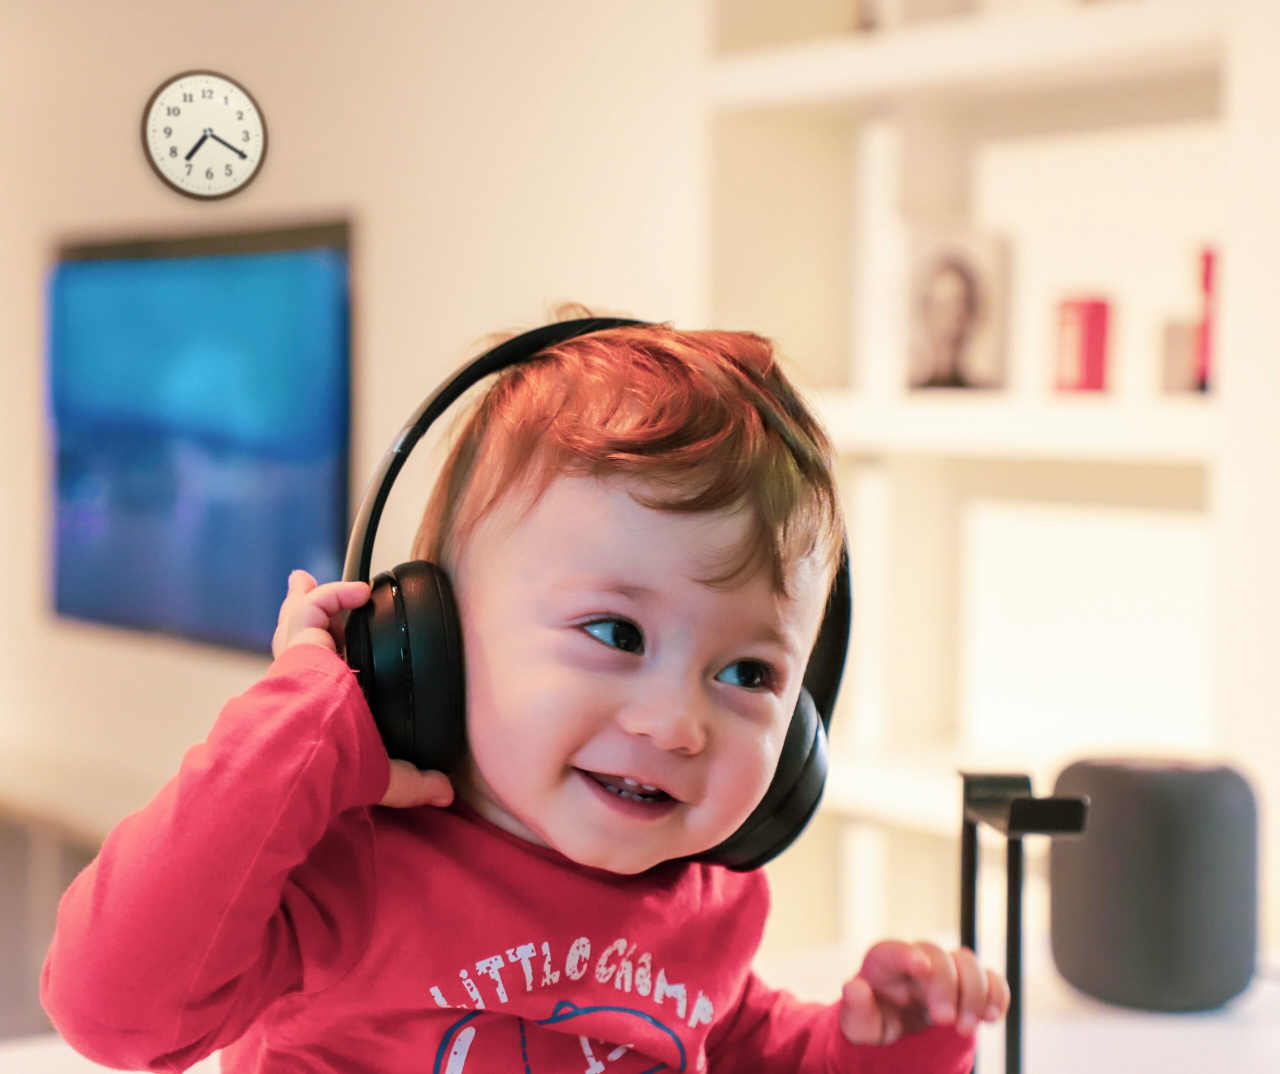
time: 7:20
